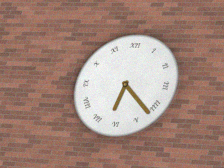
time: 6:22
